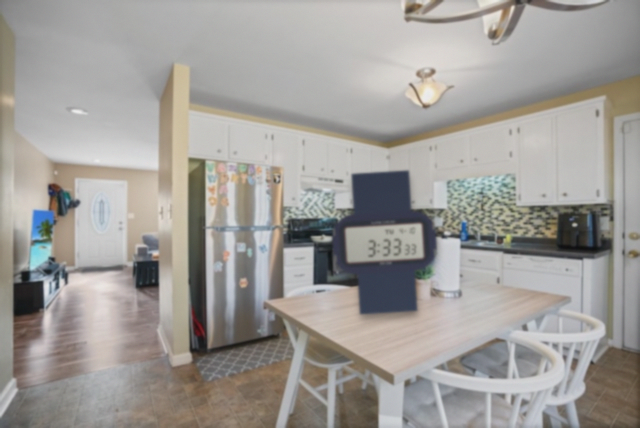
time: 3:33
